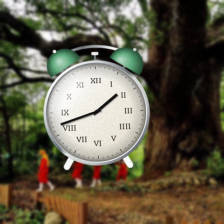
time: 1:42
